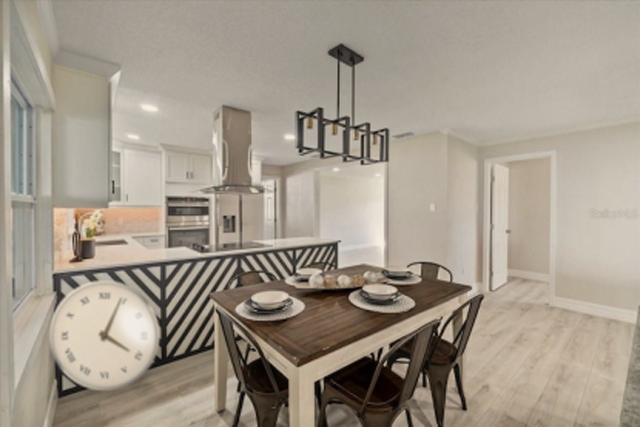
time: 4:04
